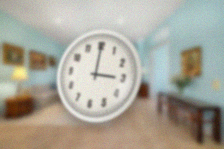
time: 3:00
